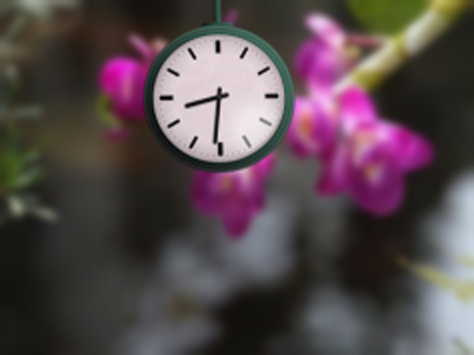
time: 8:31
